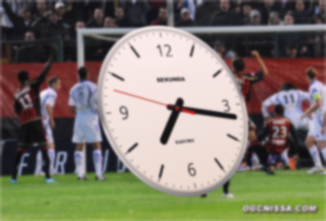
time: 7:16:48
